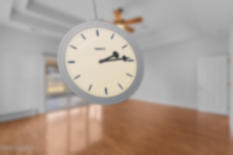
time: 2:14
